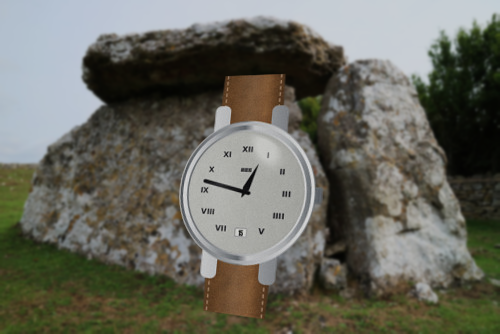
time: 12:47
